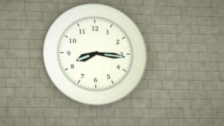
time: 8:16
